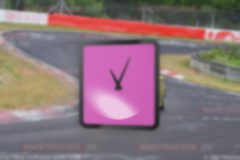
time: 11:04
